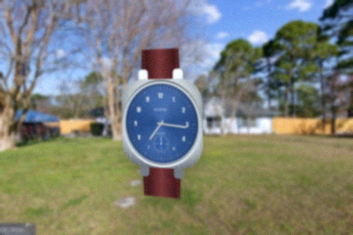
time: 7:16
